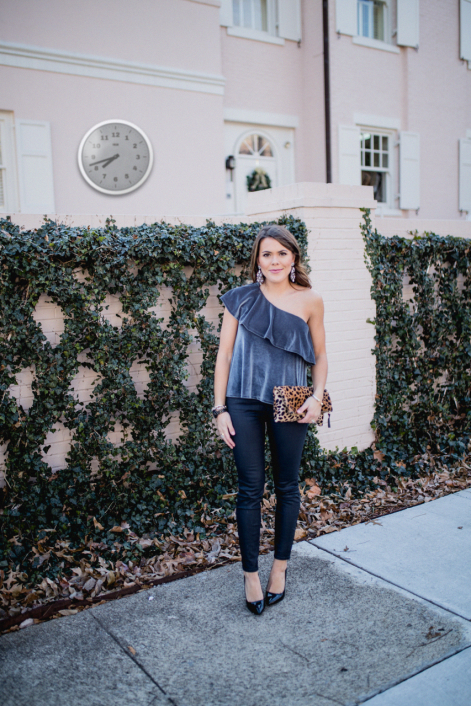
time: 7:42
